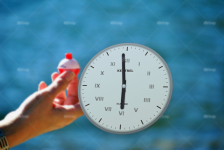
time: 5:59
